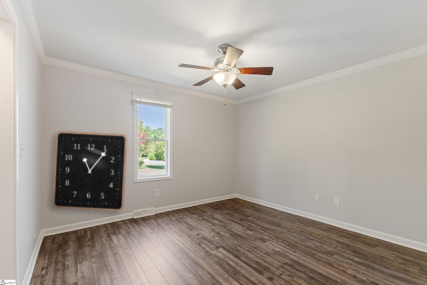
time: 11:06
